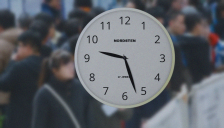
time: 9:27
